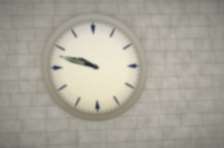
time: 9:48
